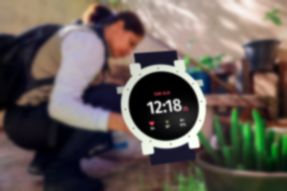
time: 12:18
